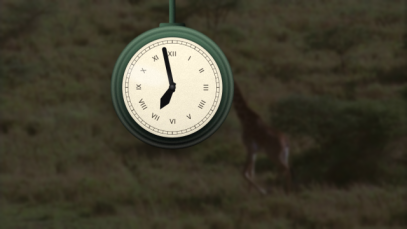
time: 6:58
